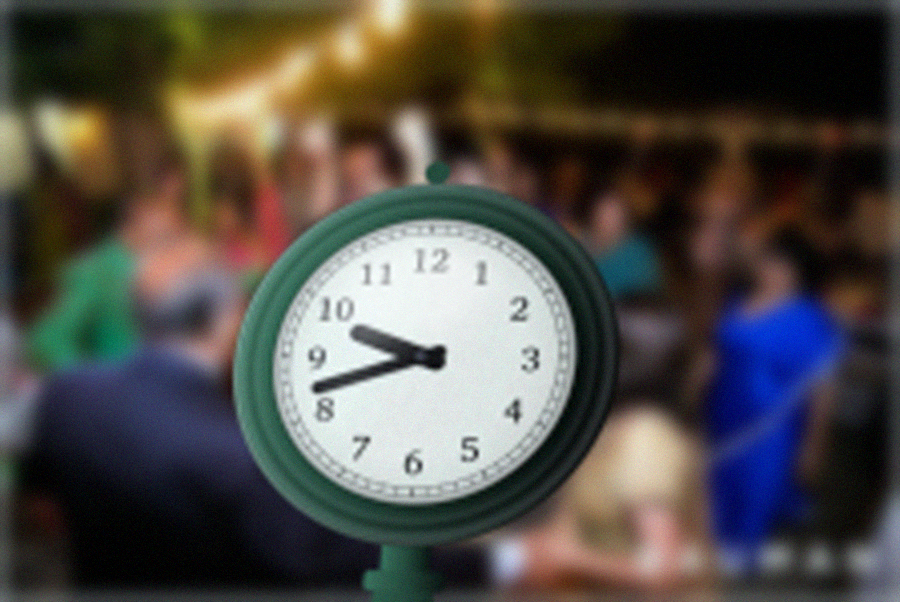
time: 9:42
